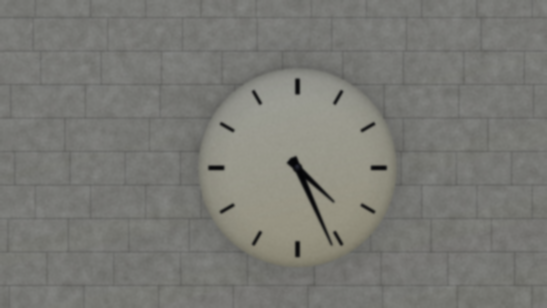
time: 4:26
